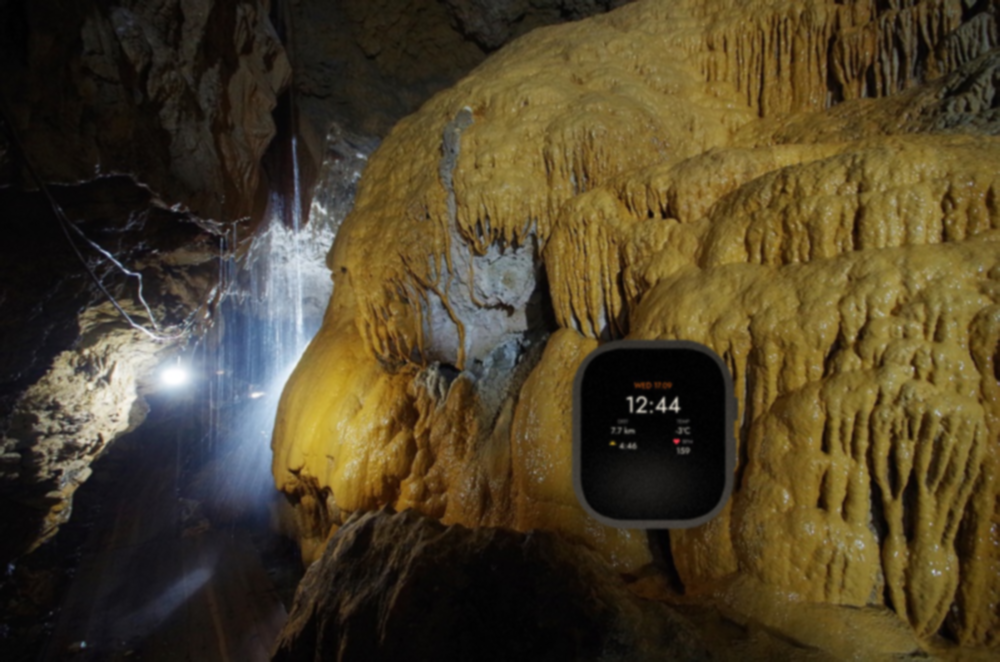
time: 12:44
